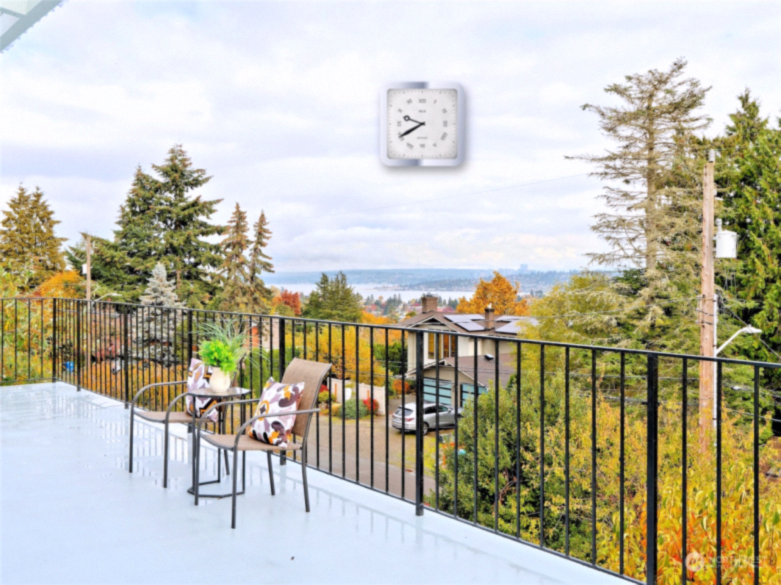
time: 9:40
